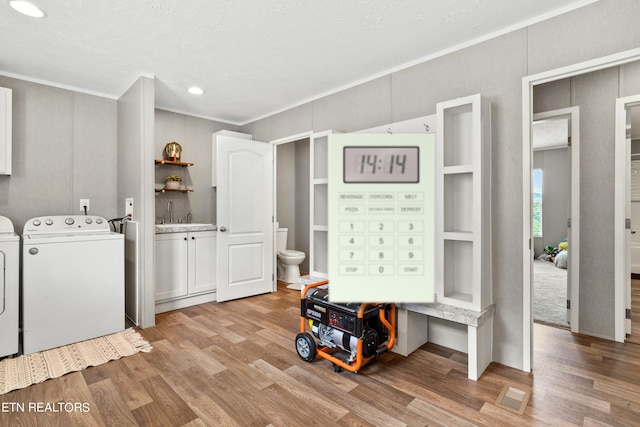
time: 14:14
